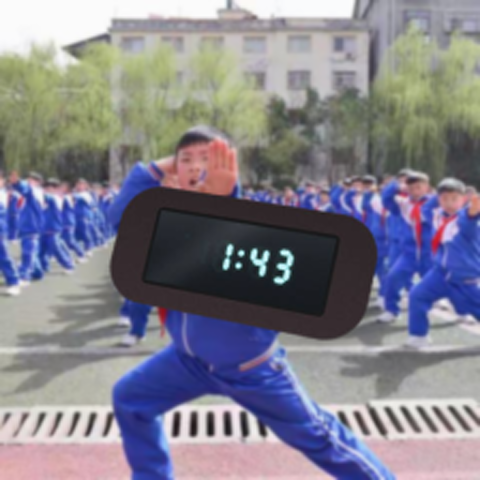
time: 1:43
